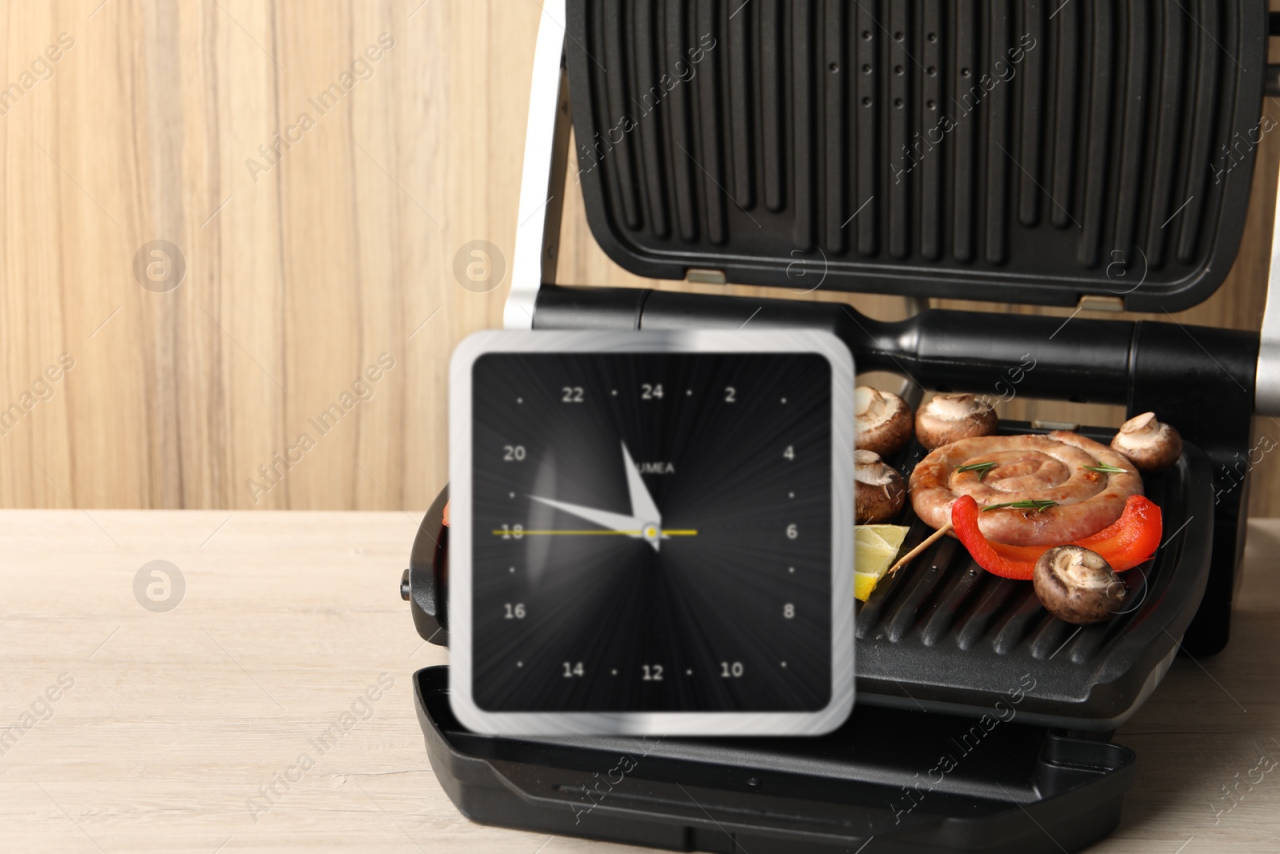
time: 22:47:45
